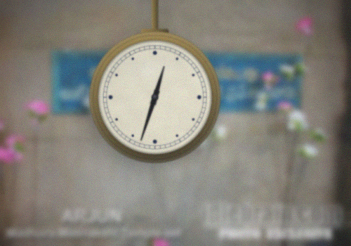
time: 12:33
